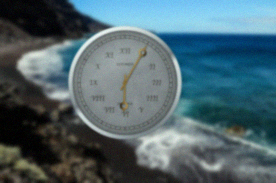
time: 6:05
